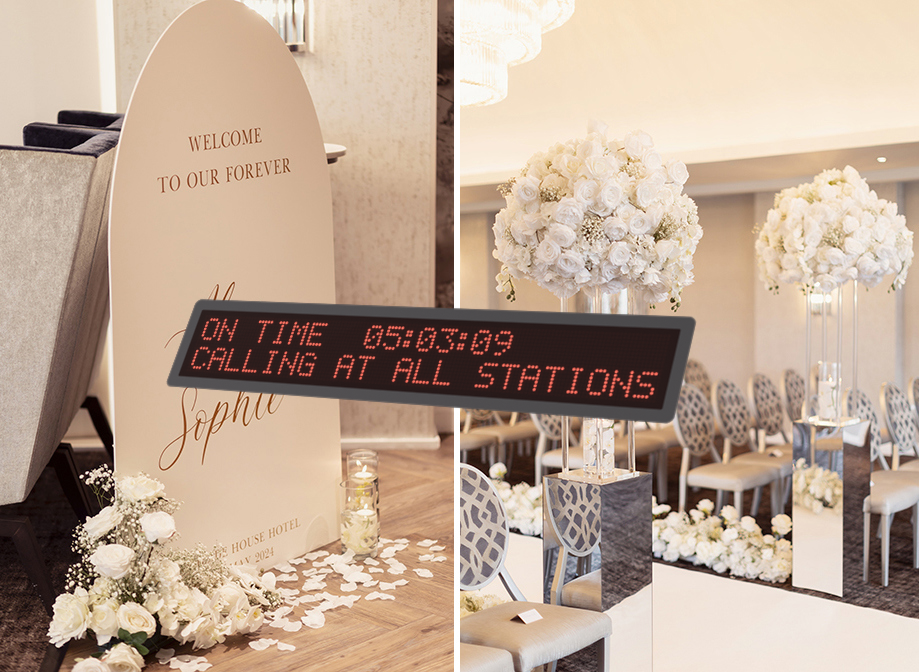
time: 5:03:09
